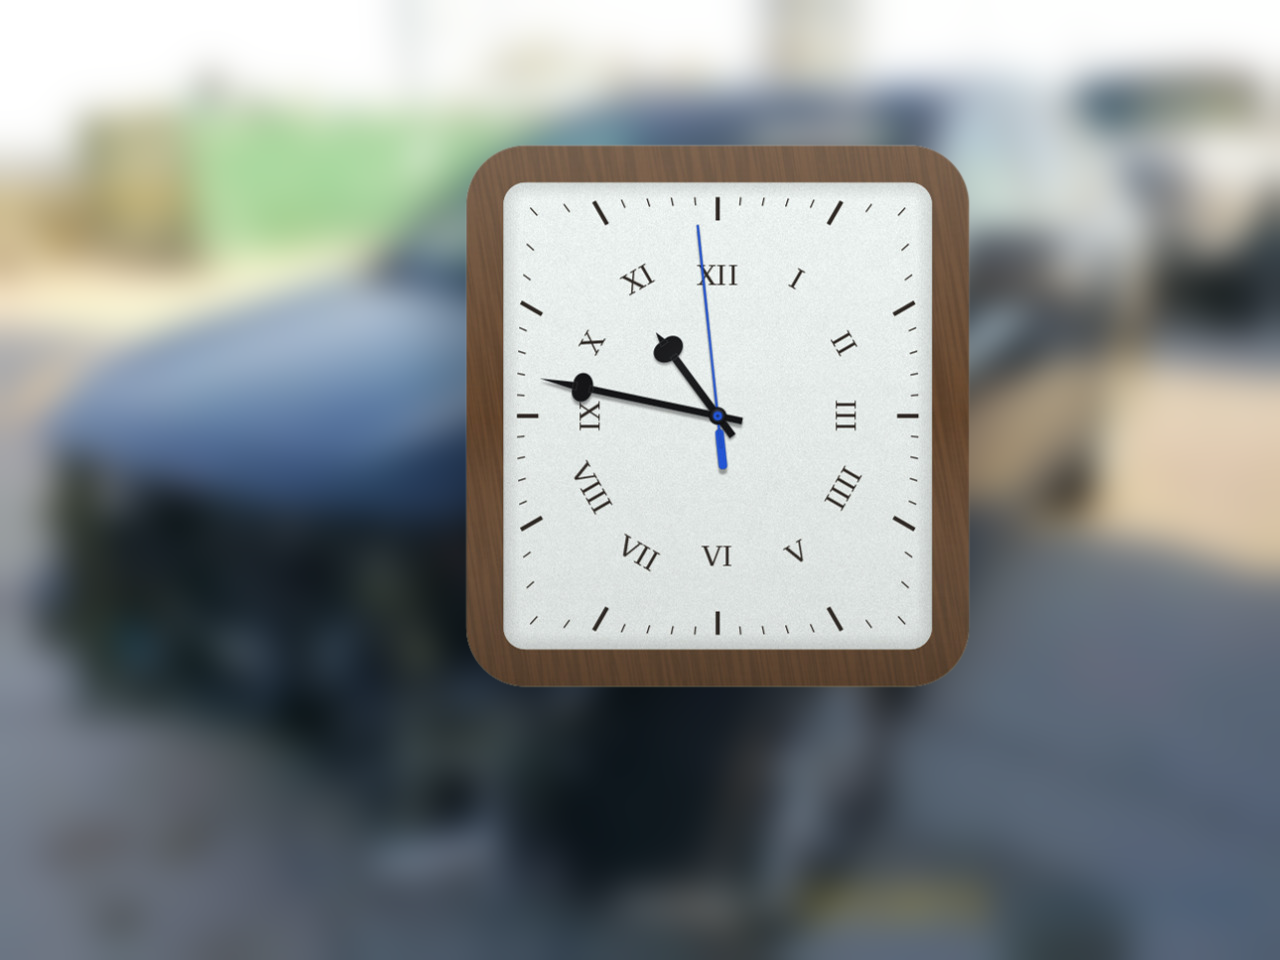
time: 10:46:59
